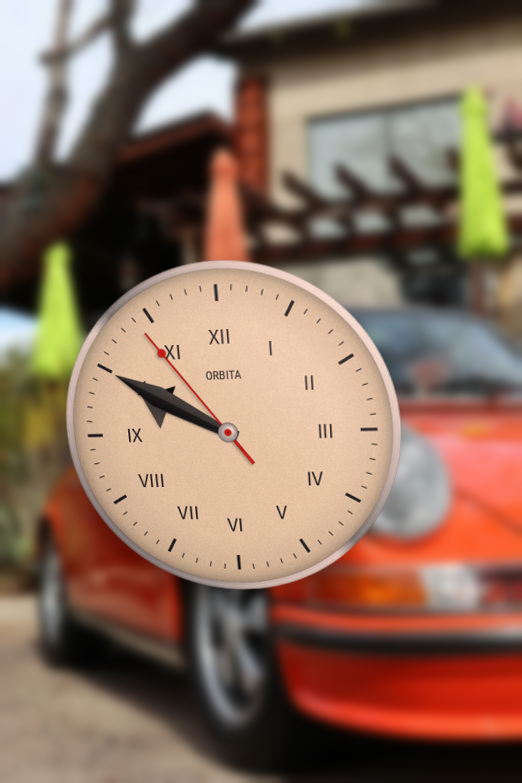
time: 9:49:54
